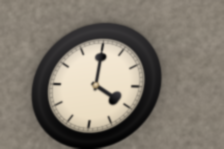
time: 4:00
